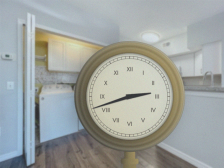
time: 2:42
